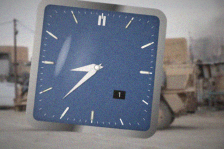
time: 8:37
